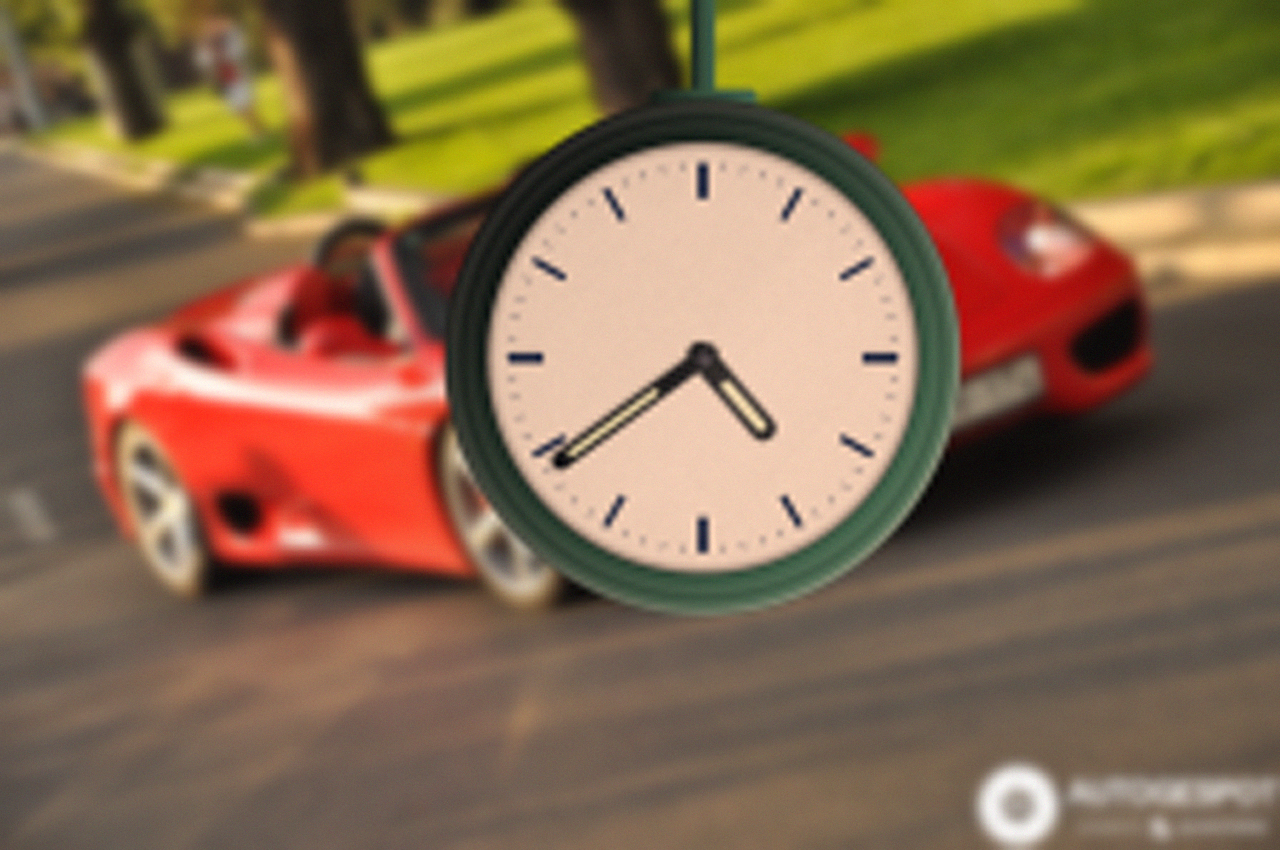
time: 4:39
